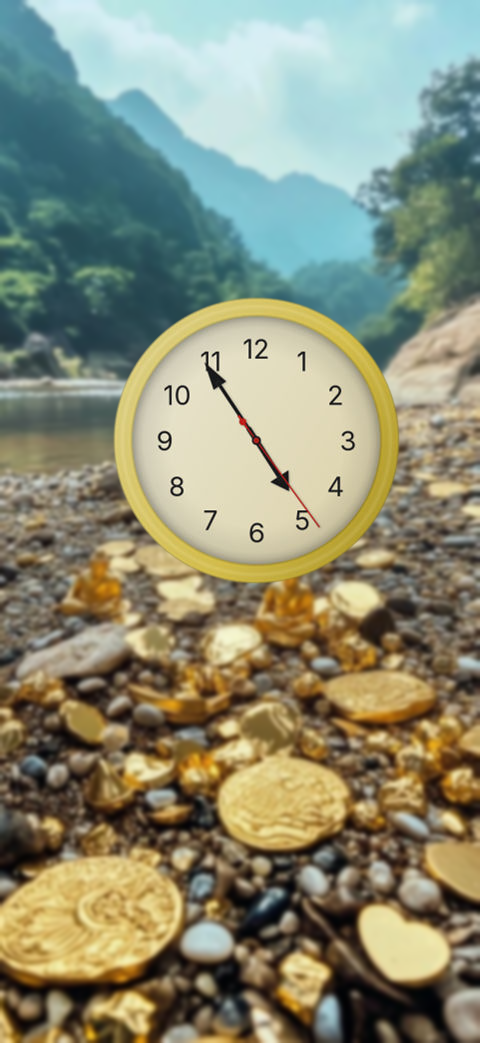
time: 4:54:24
